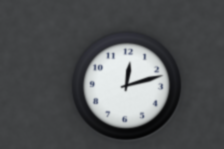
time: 12:12
